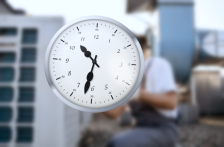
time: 10:32
